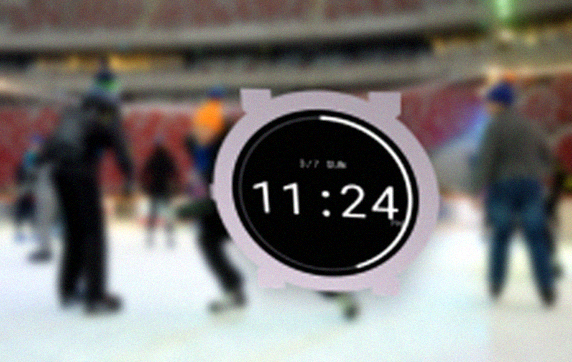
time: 11:24
